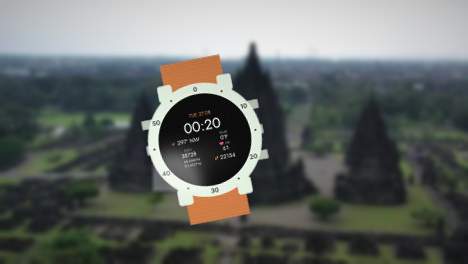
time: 0:20
